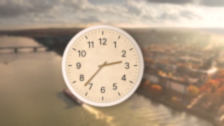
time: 2:37
